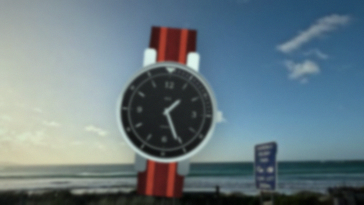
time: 1:26
